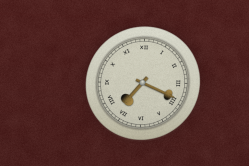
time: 7:19
